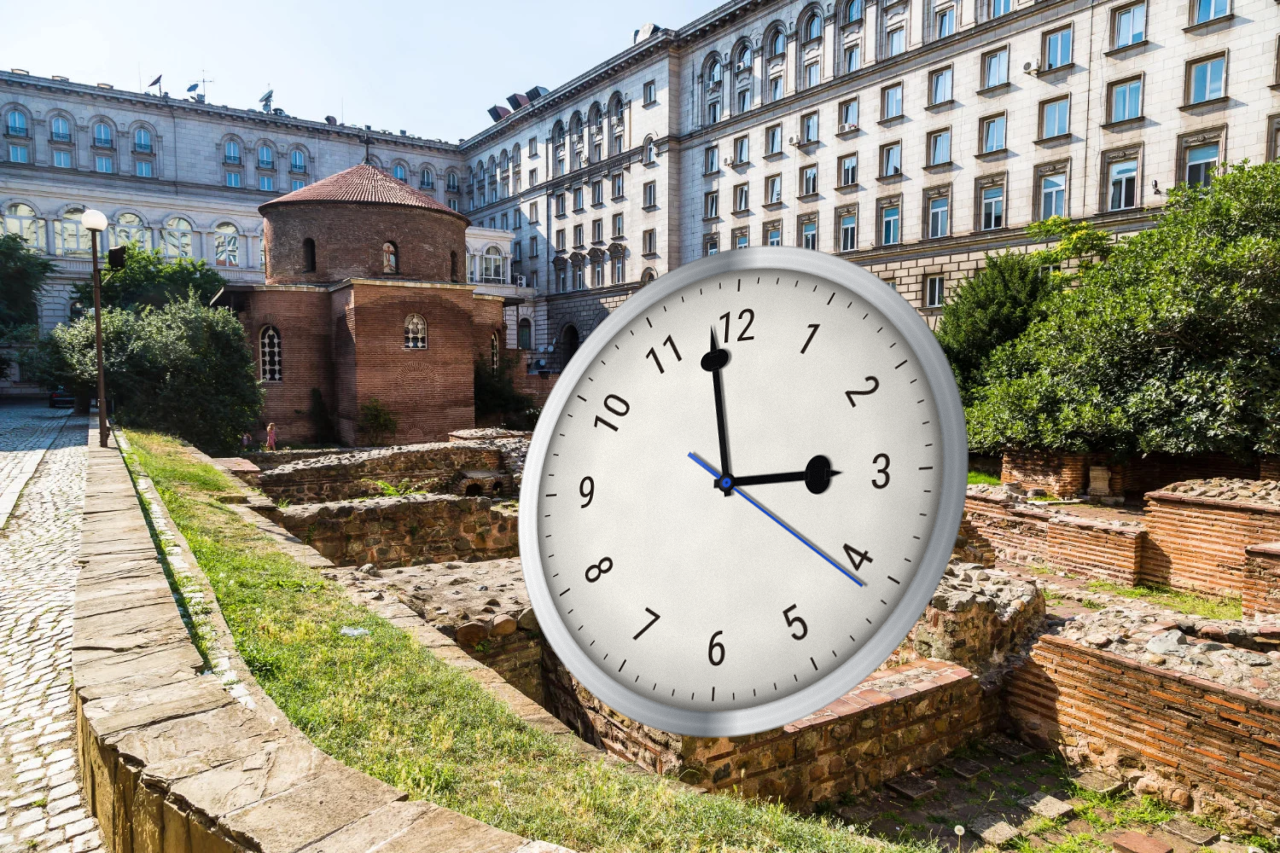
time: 2:58:21
